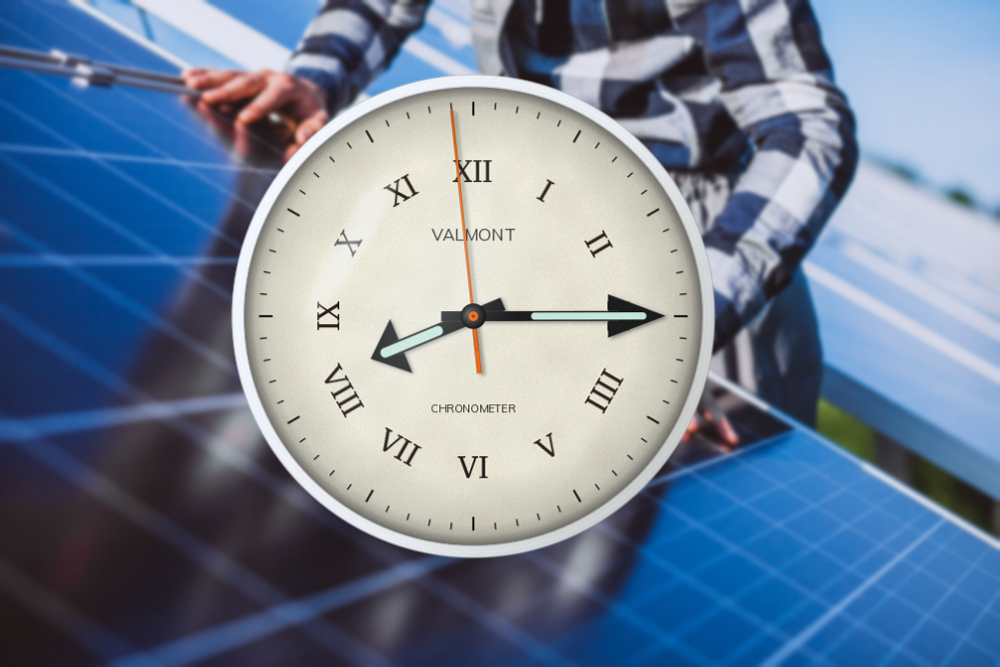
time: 8:14:59
